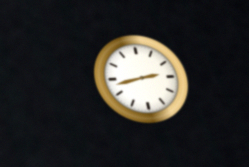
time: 2:43
